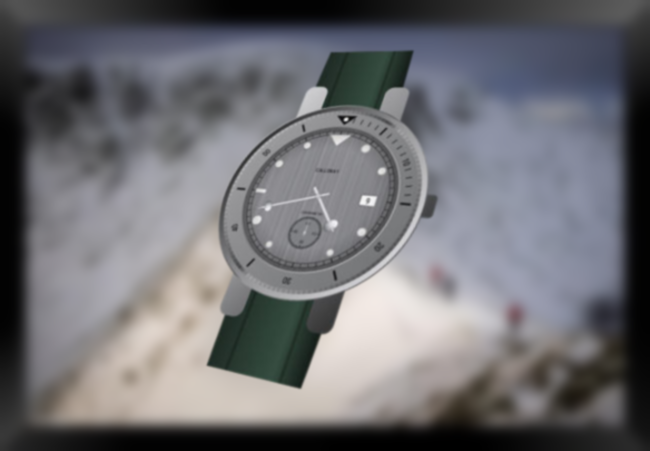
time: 4:42
